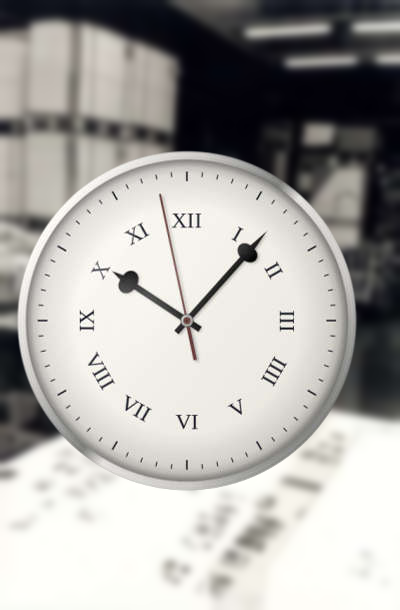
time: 10:06:58
